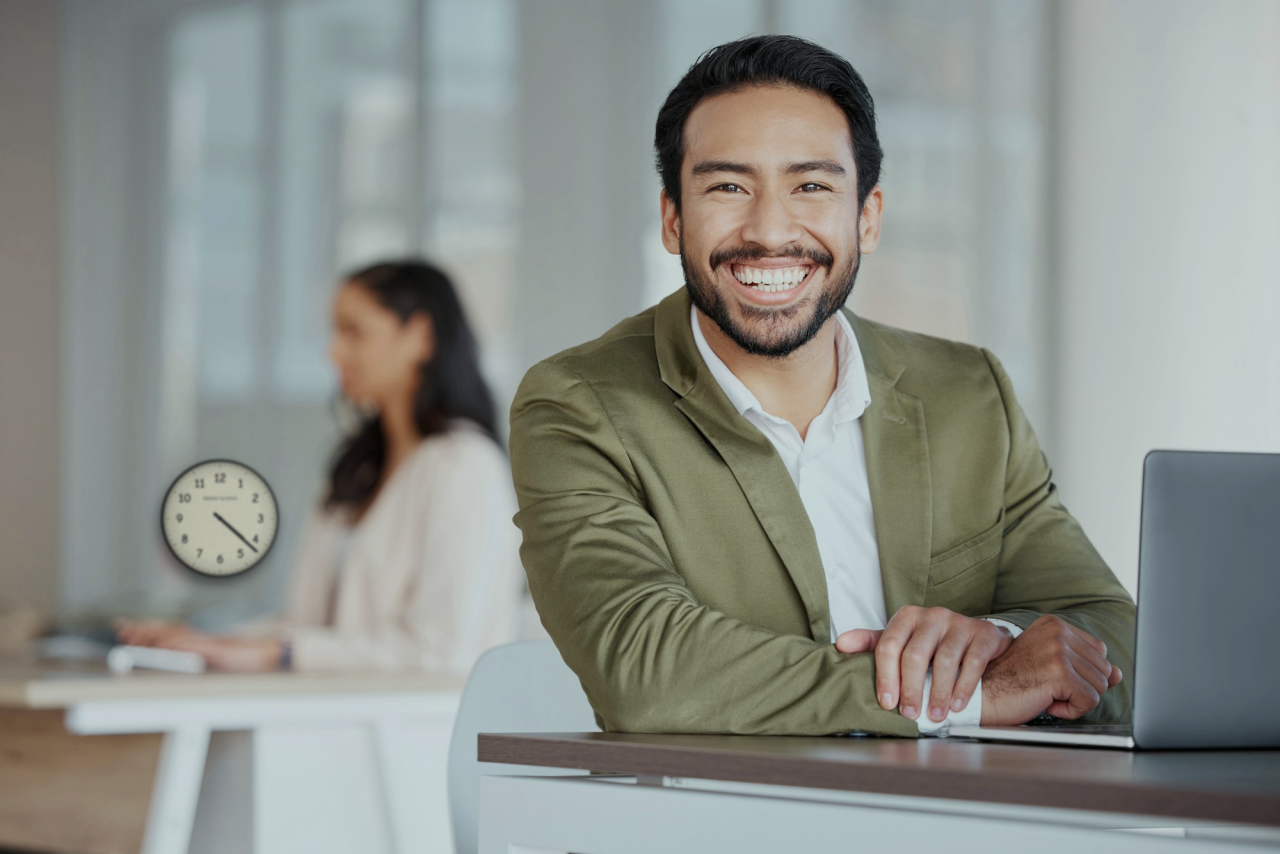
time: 4:22
